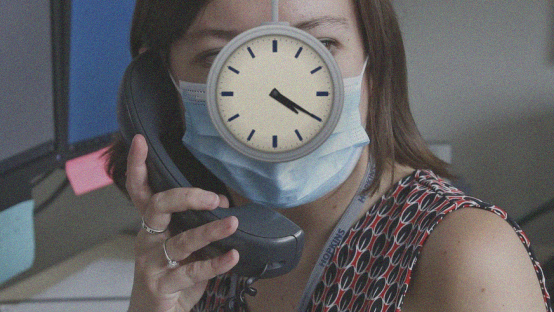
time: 4:20
